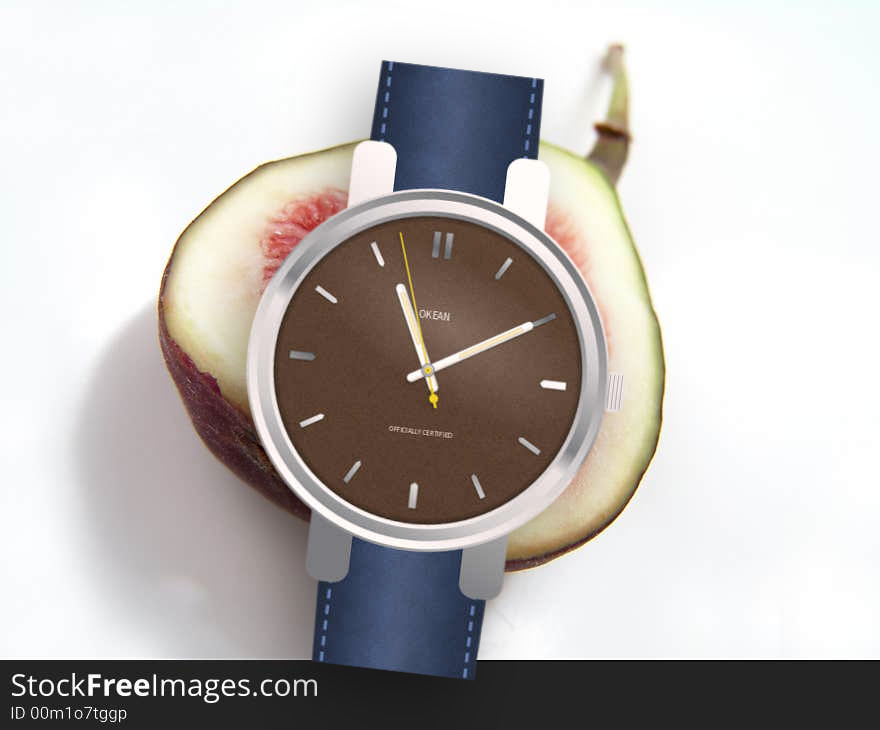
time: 11:09:57
